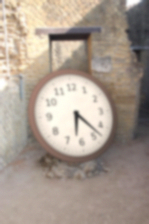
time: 6:23
